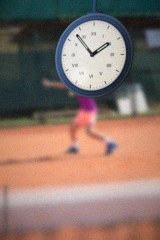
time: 1:53
